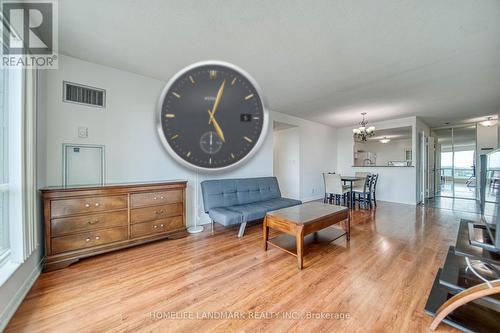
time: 5:03
